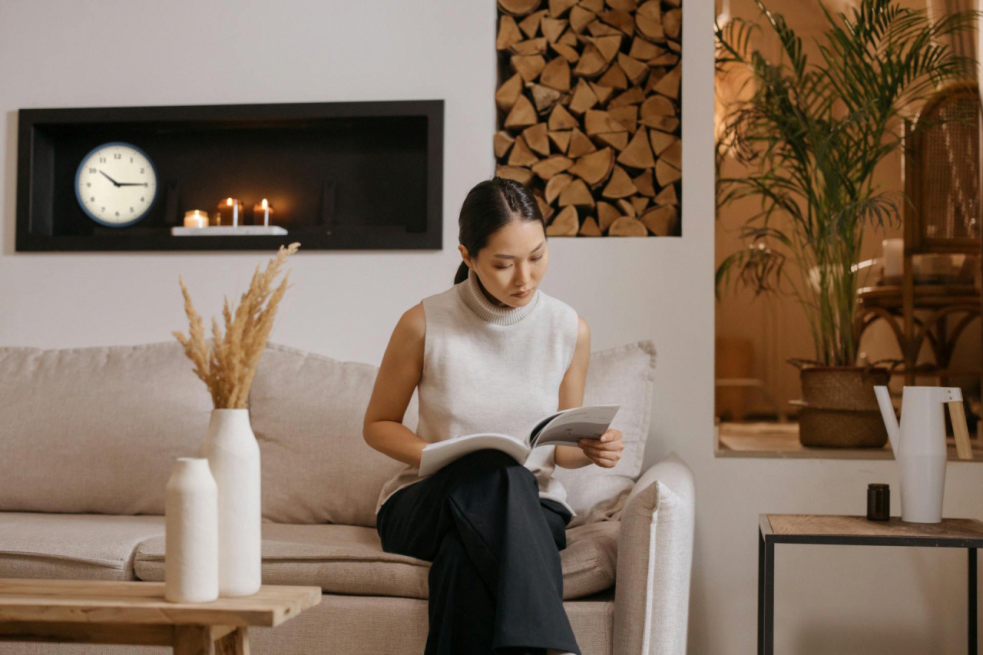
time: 10:15
